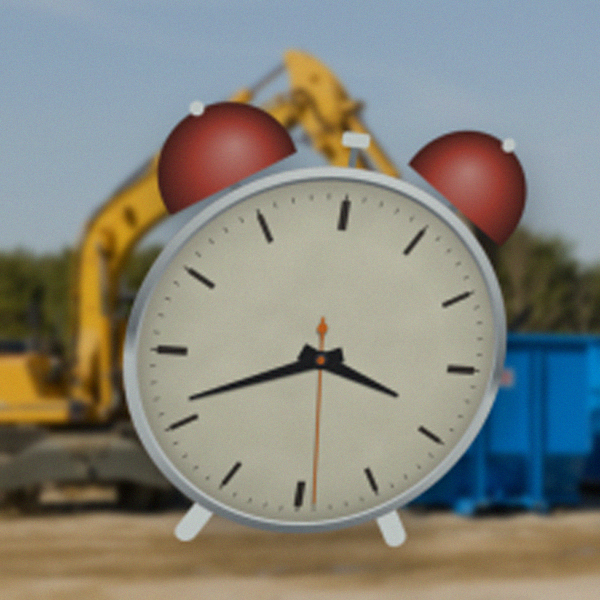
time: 3:41:29
